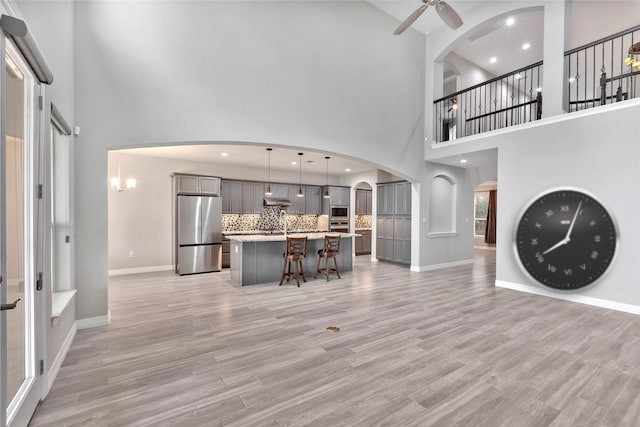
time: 8:04
